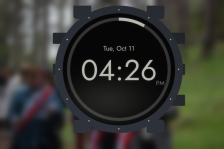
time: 4:26
